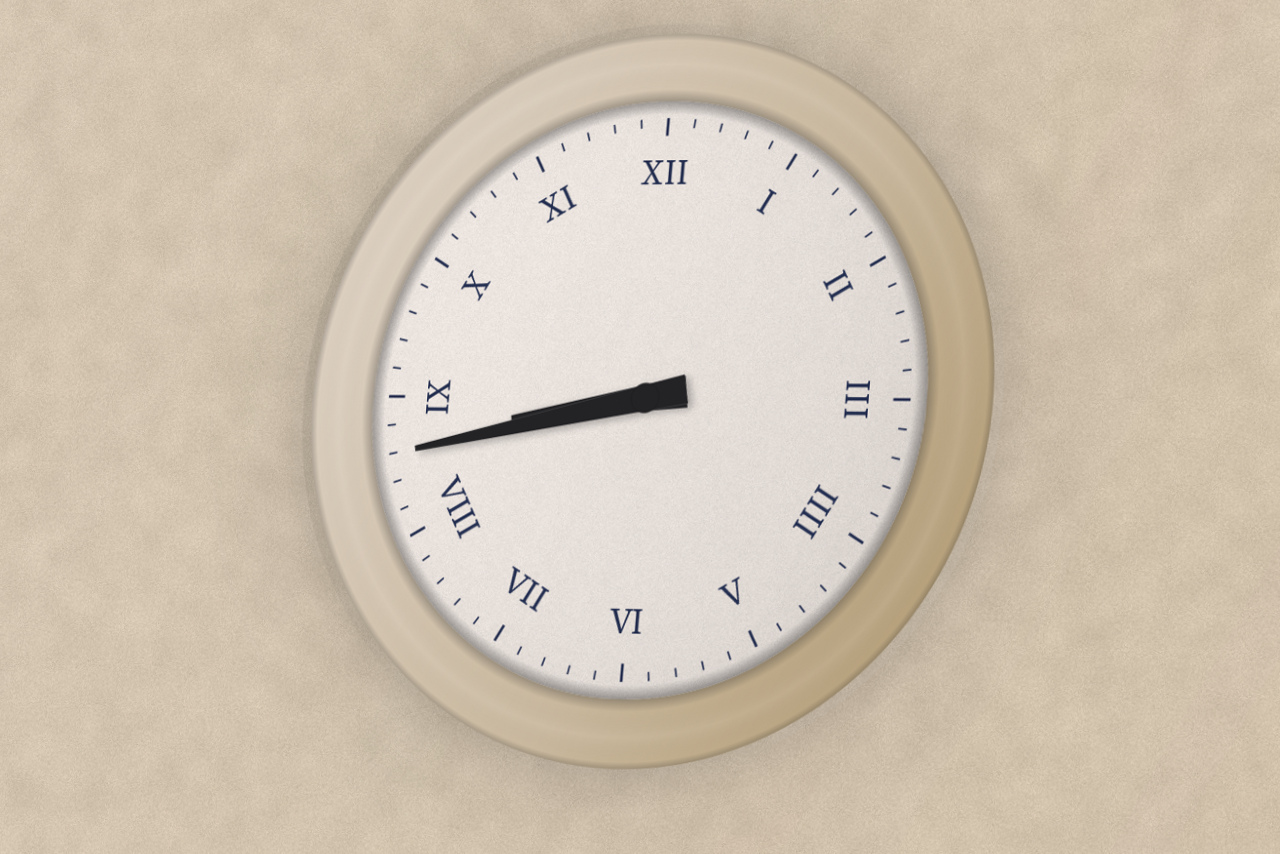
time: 8:43
